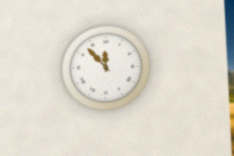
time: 11:53
